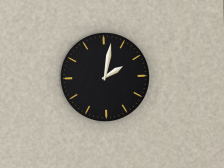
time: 2:02
